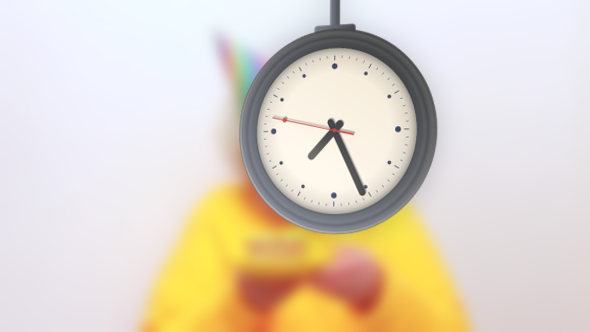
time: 7:25:47
